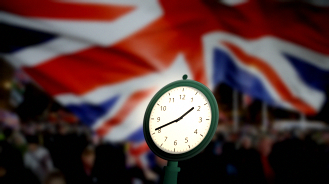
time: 1:41
